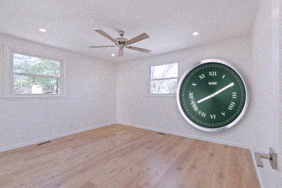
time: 8:10
